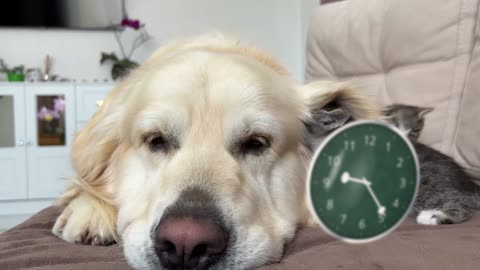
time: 9:24
